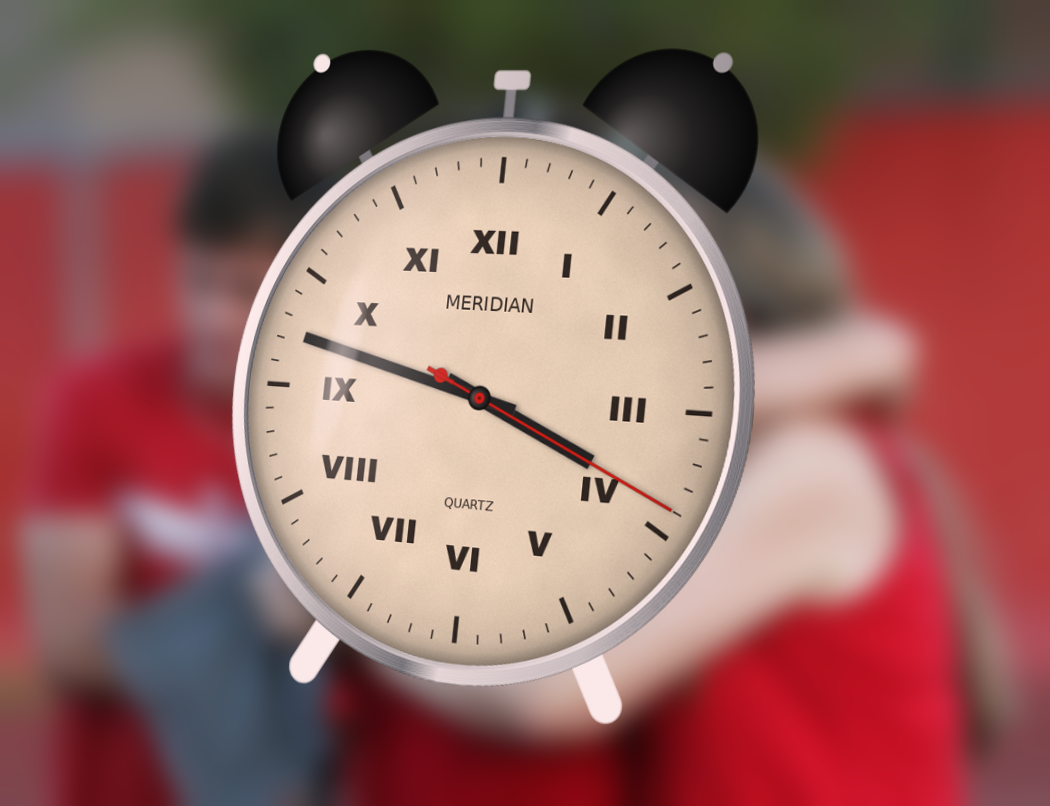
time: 3:47:19
